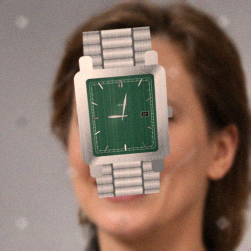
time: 9:02
